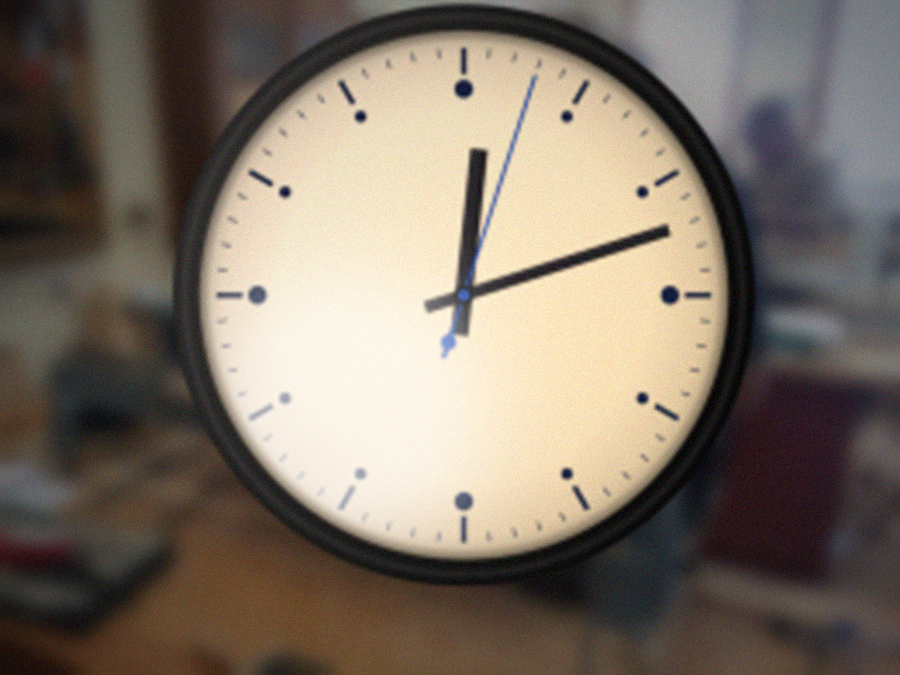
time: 12:12:03
